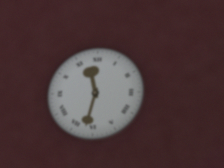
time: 11:32
